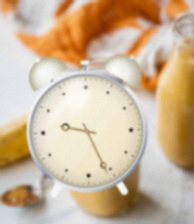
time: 9:26
